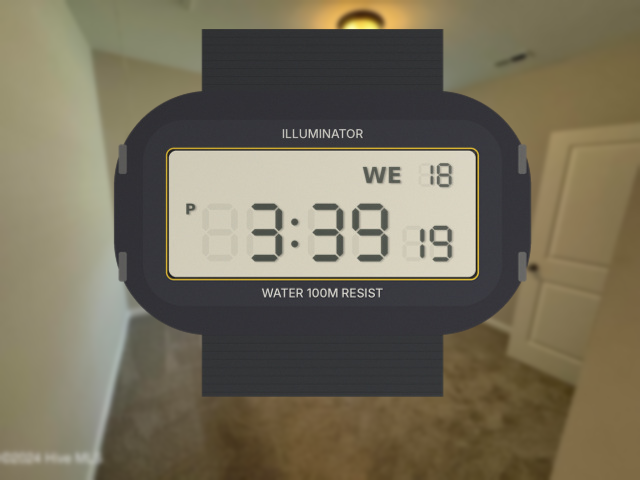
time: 3:39:19
